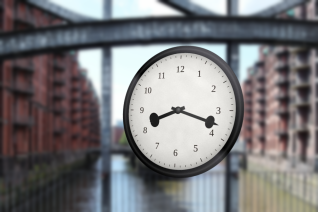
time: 8:18
